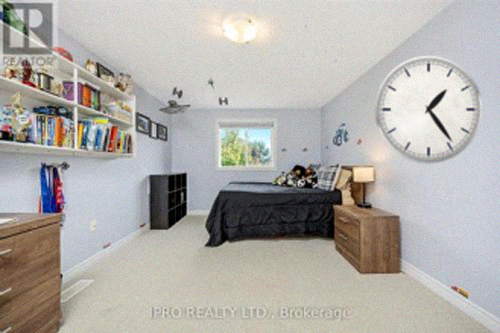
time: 1:24
